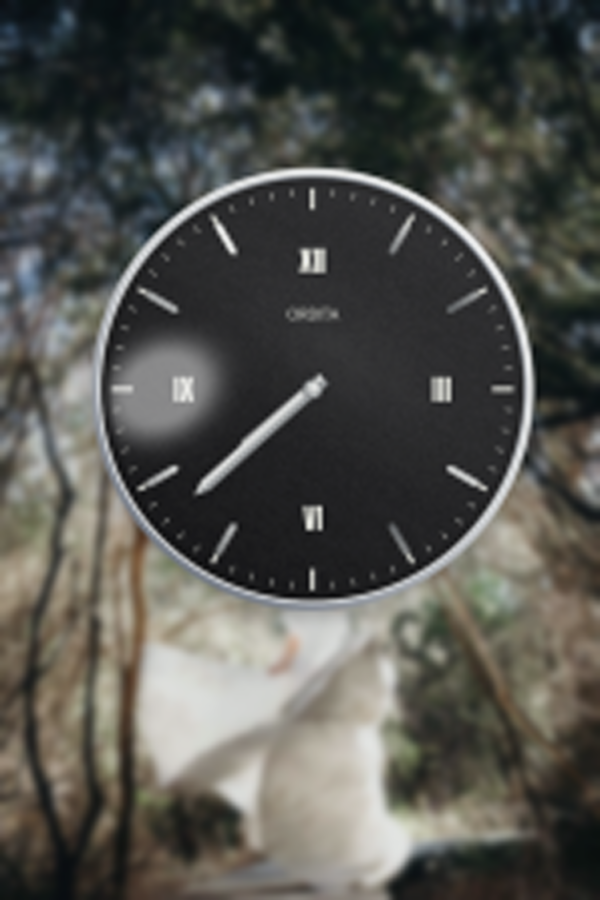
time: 7:38
